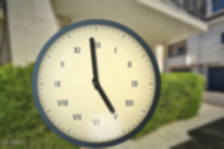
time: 4:59
